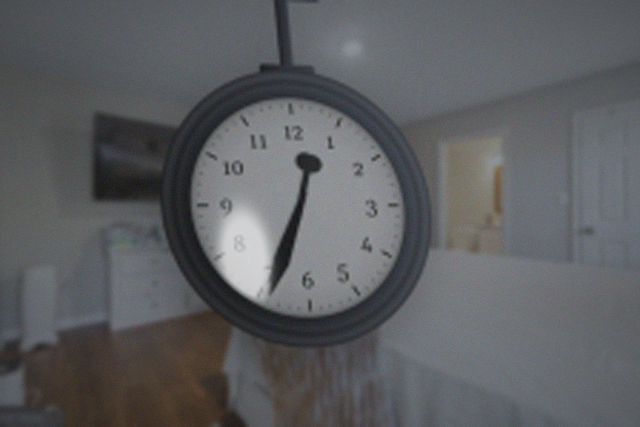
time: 12:34
